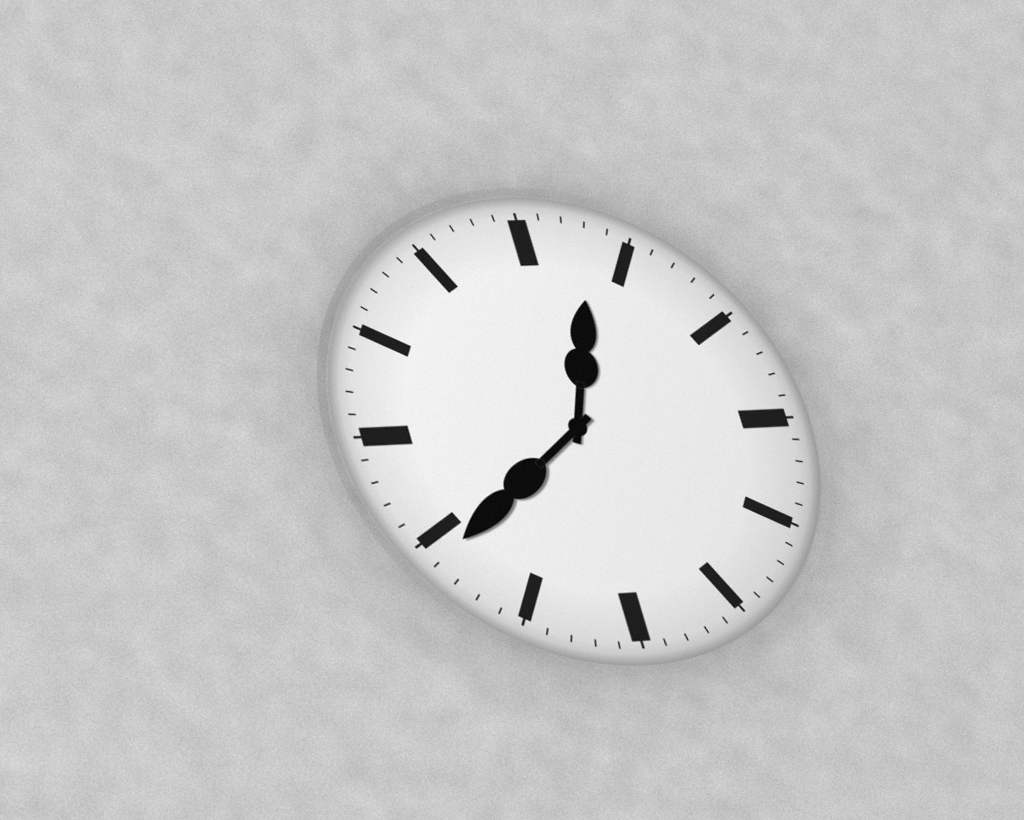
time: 12:39
